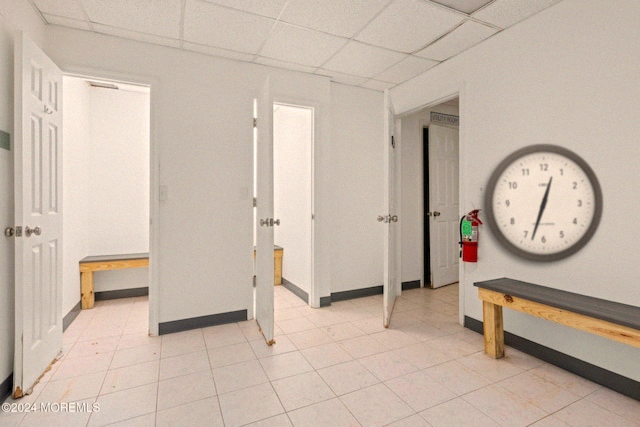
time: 12:33
